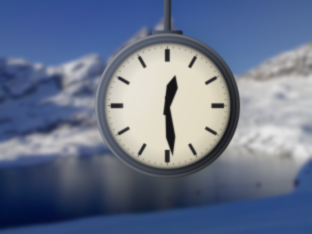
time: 12:29
